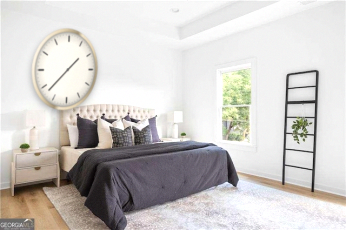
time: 1:38
